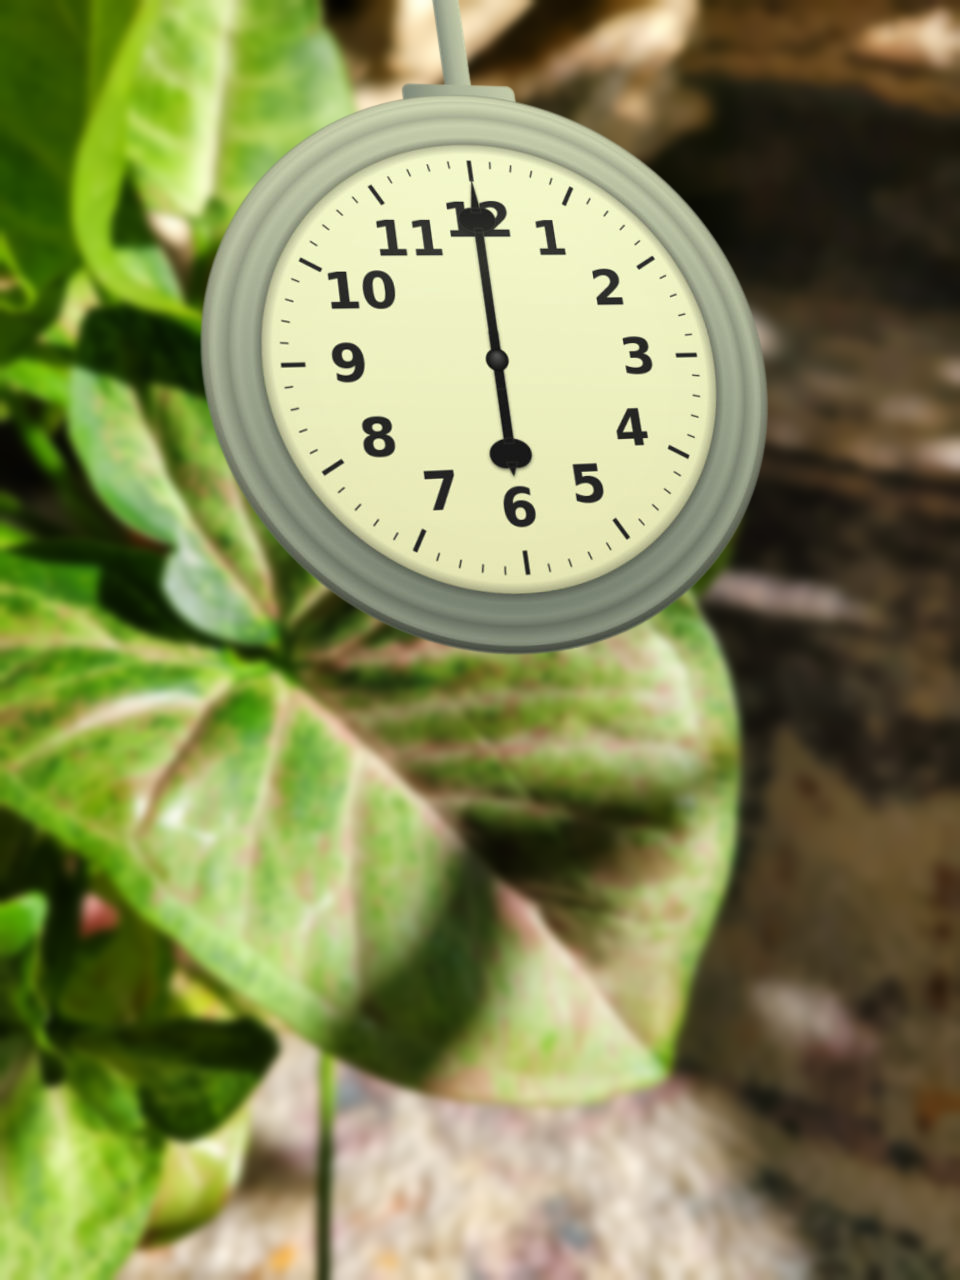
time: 6:00
